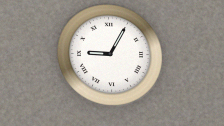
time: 9:05
